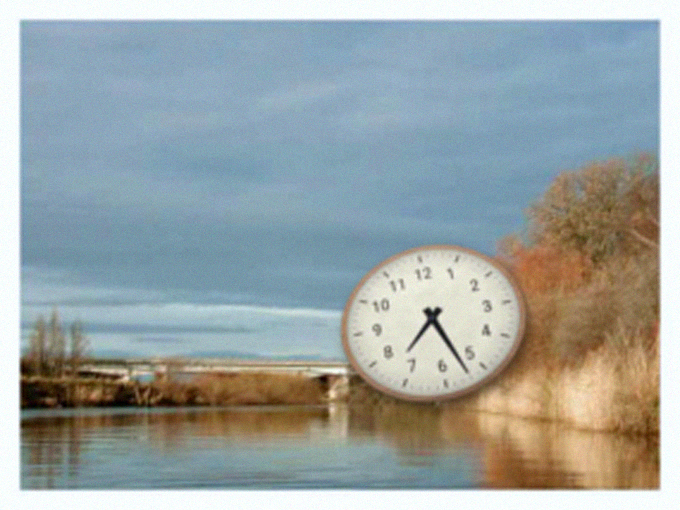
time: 7:27
